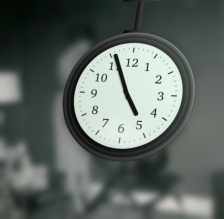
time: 4:56
